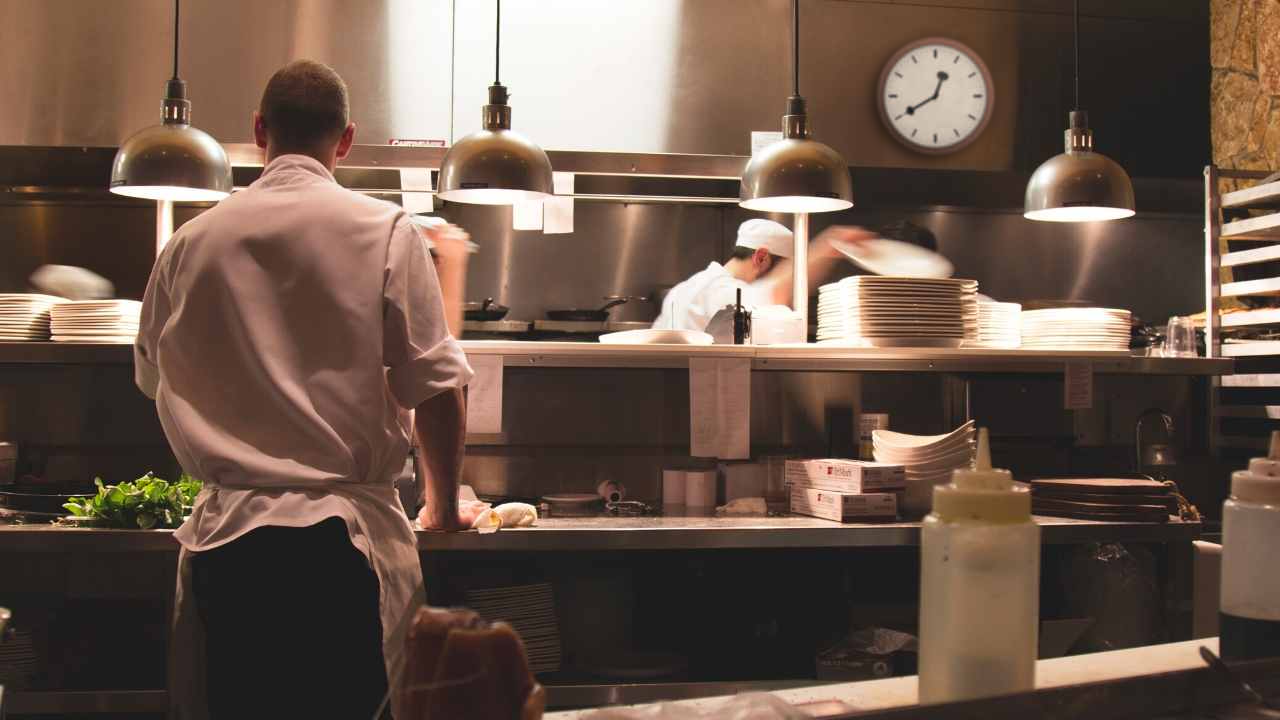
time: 12:40
